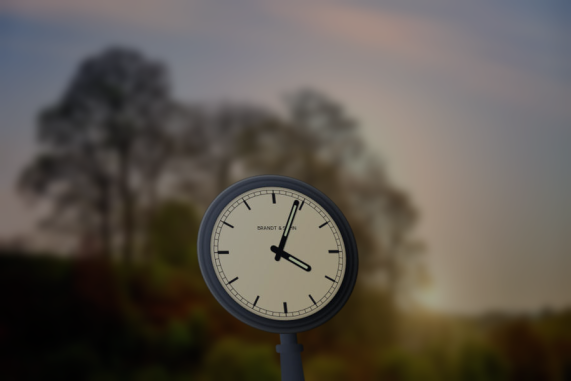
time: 4:04
